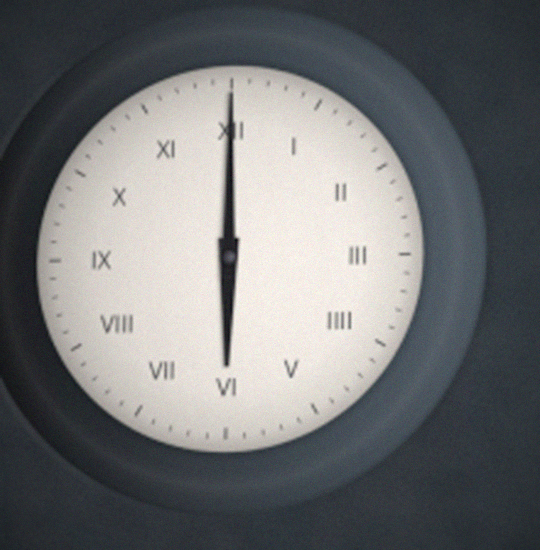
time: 6:00
